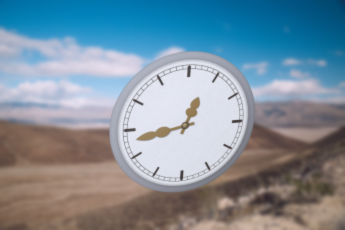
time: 12:43
